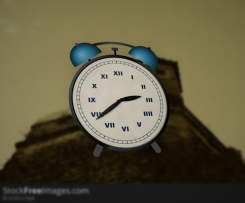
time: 2:39
